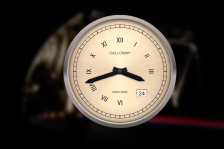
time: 3:42
